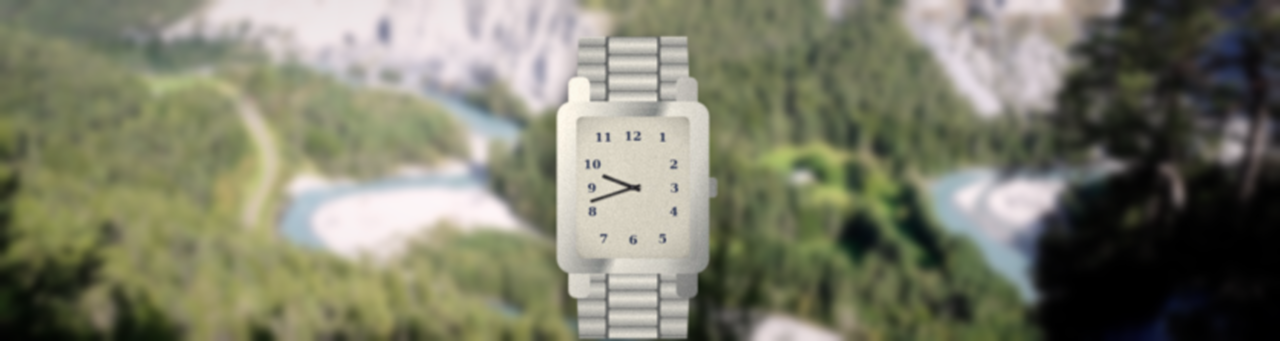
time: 9:42
